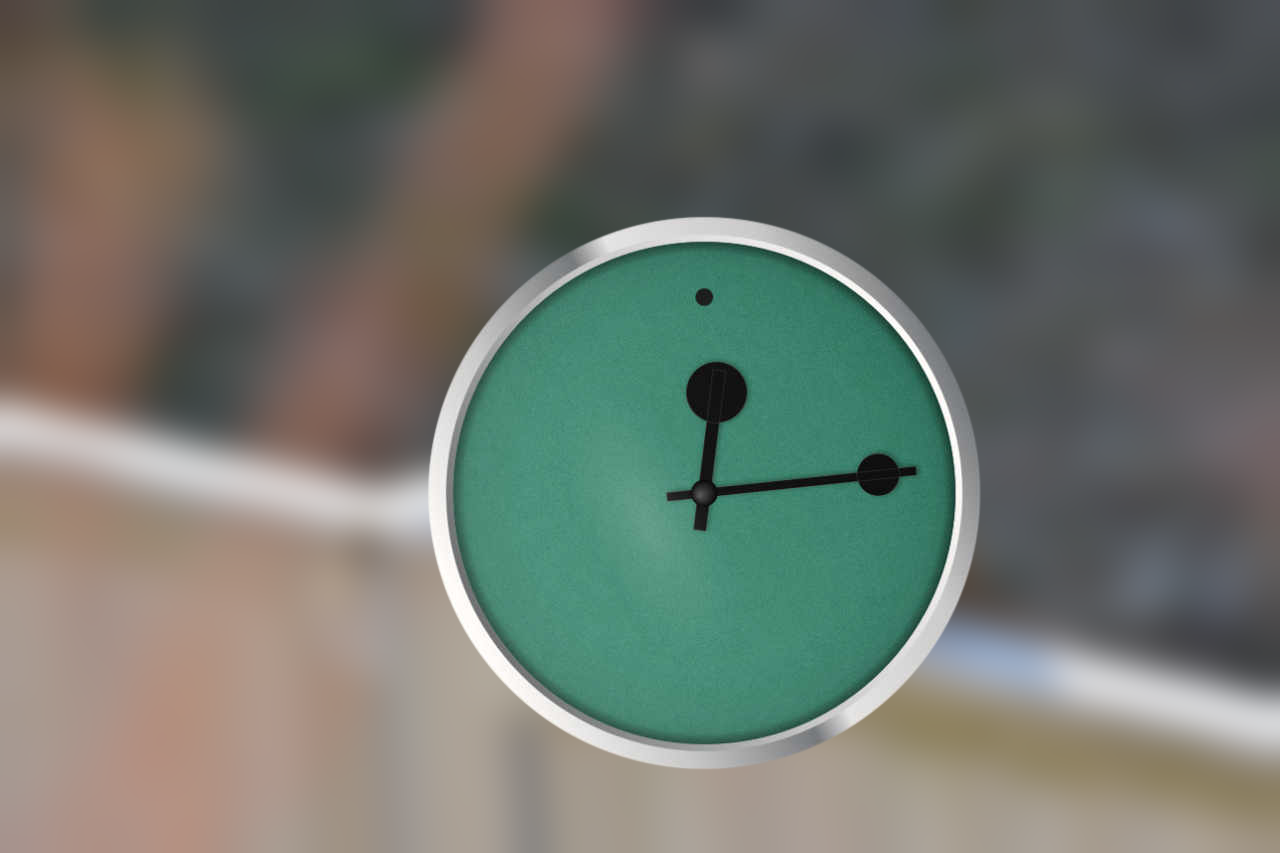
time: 12:14
